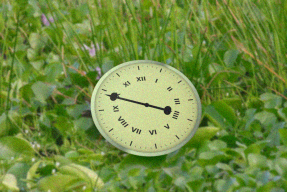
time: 3:49
